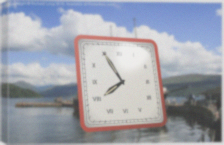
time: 7:55
